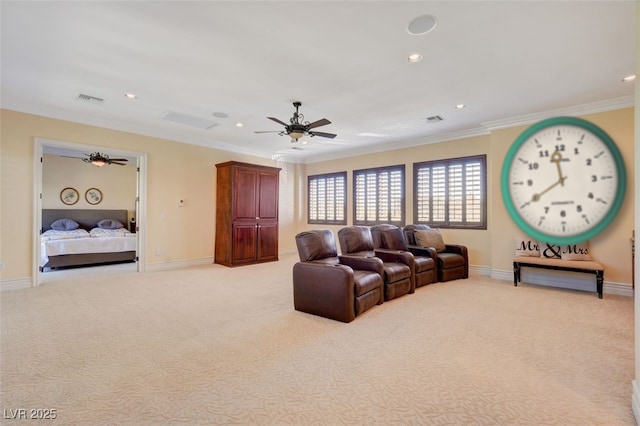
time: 11:40
